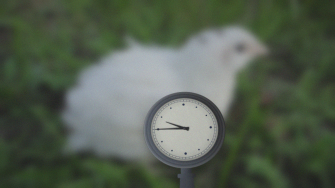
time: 9:45
